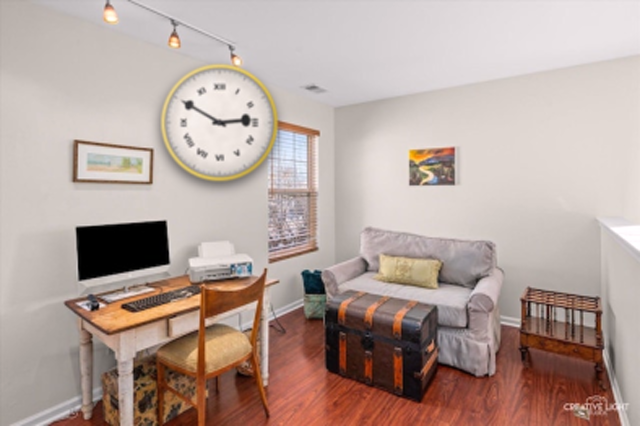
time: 2:50
